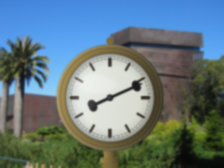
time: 8:11
